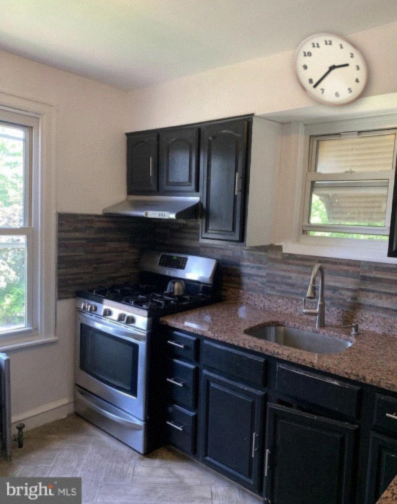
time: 2:38
